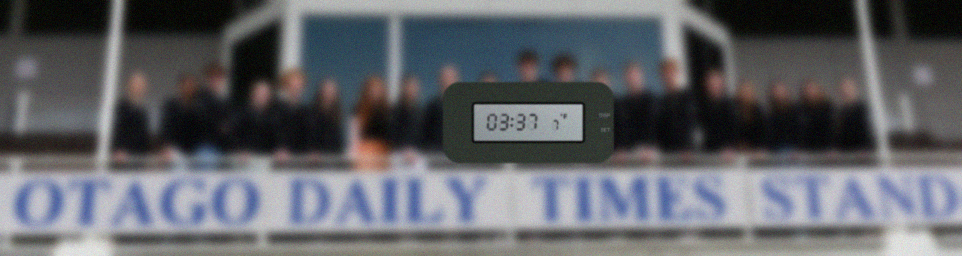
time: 3:37
